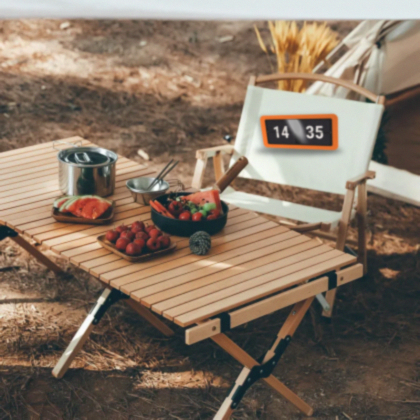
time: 14:35
